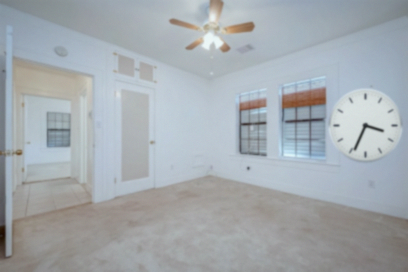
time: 3:34
